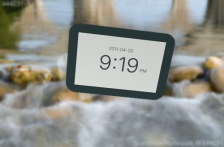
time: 9:19
